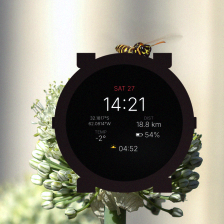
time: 14:21
